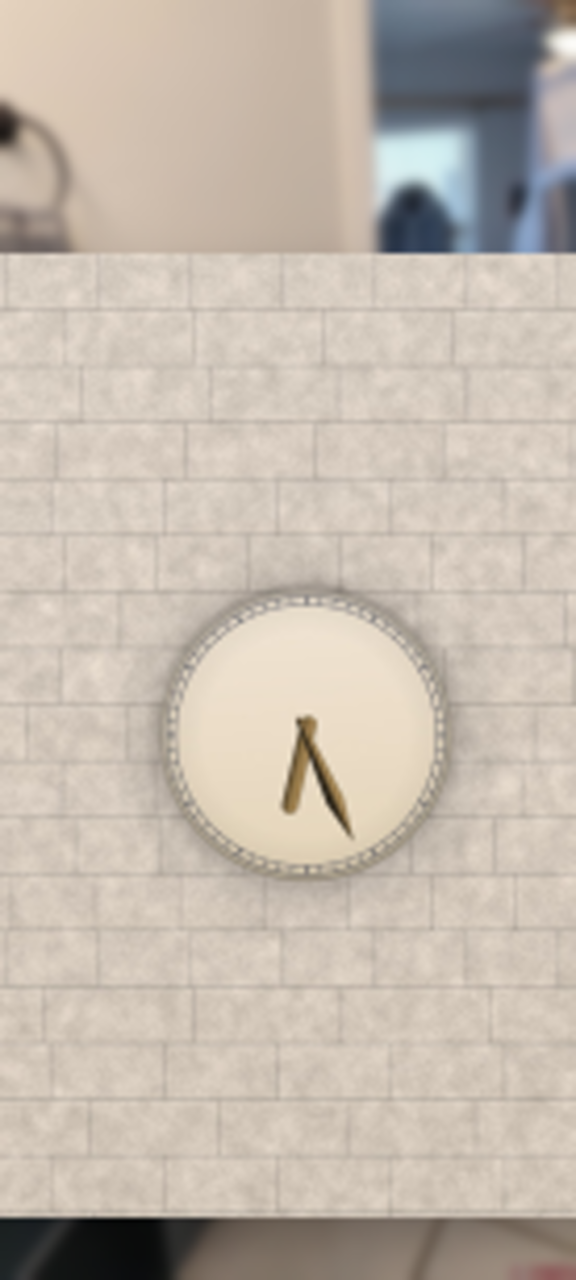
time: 6:26
